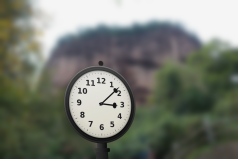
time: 3:08
